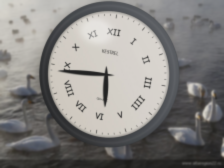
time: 5:44
